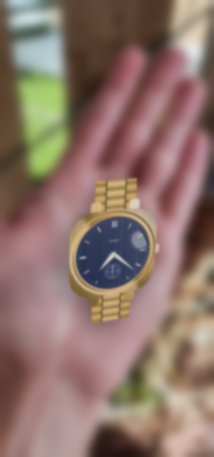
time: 7:22
